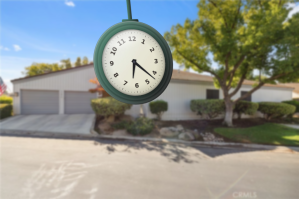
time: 6:22
